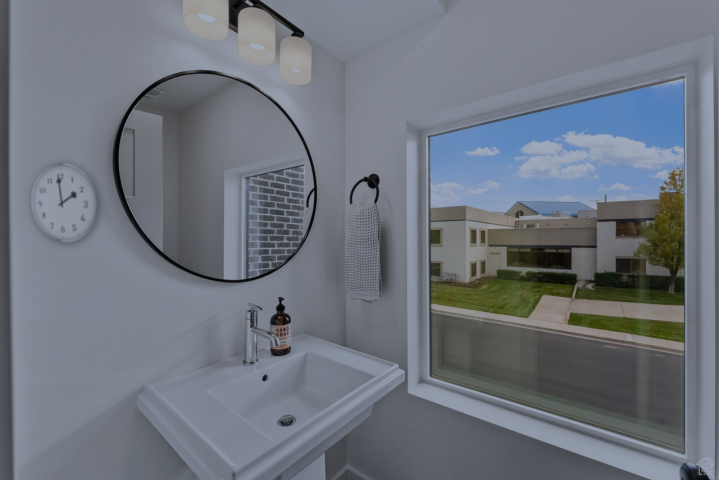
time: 1:59
